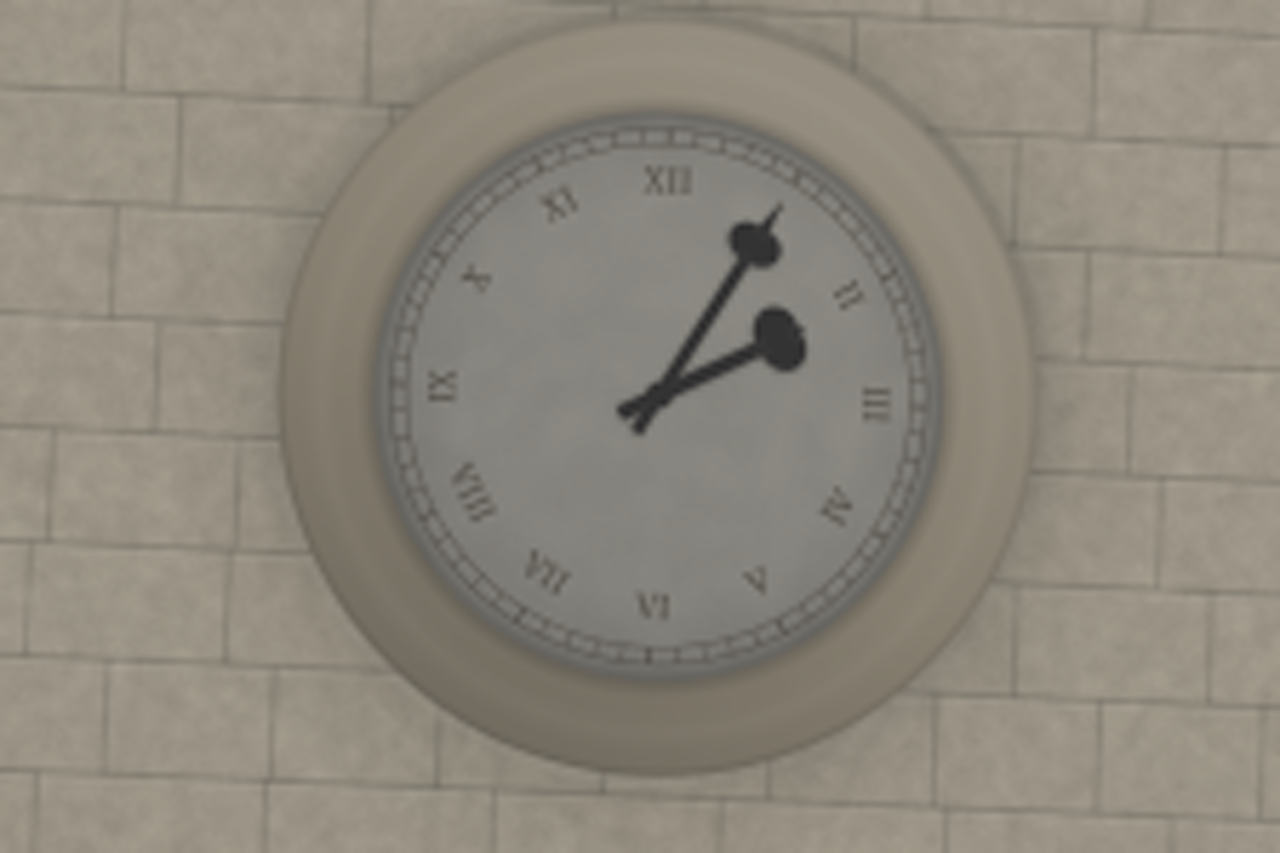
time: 2:05
